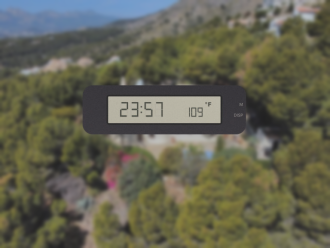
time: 23:57
